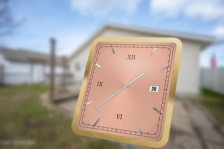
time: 1:38
